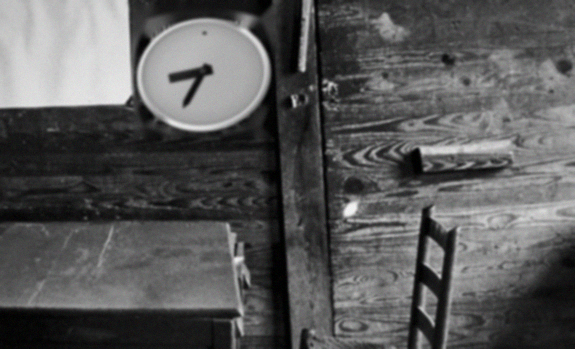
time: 8:34
